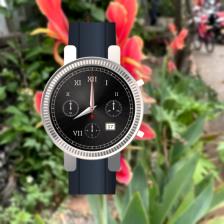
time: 8:00
